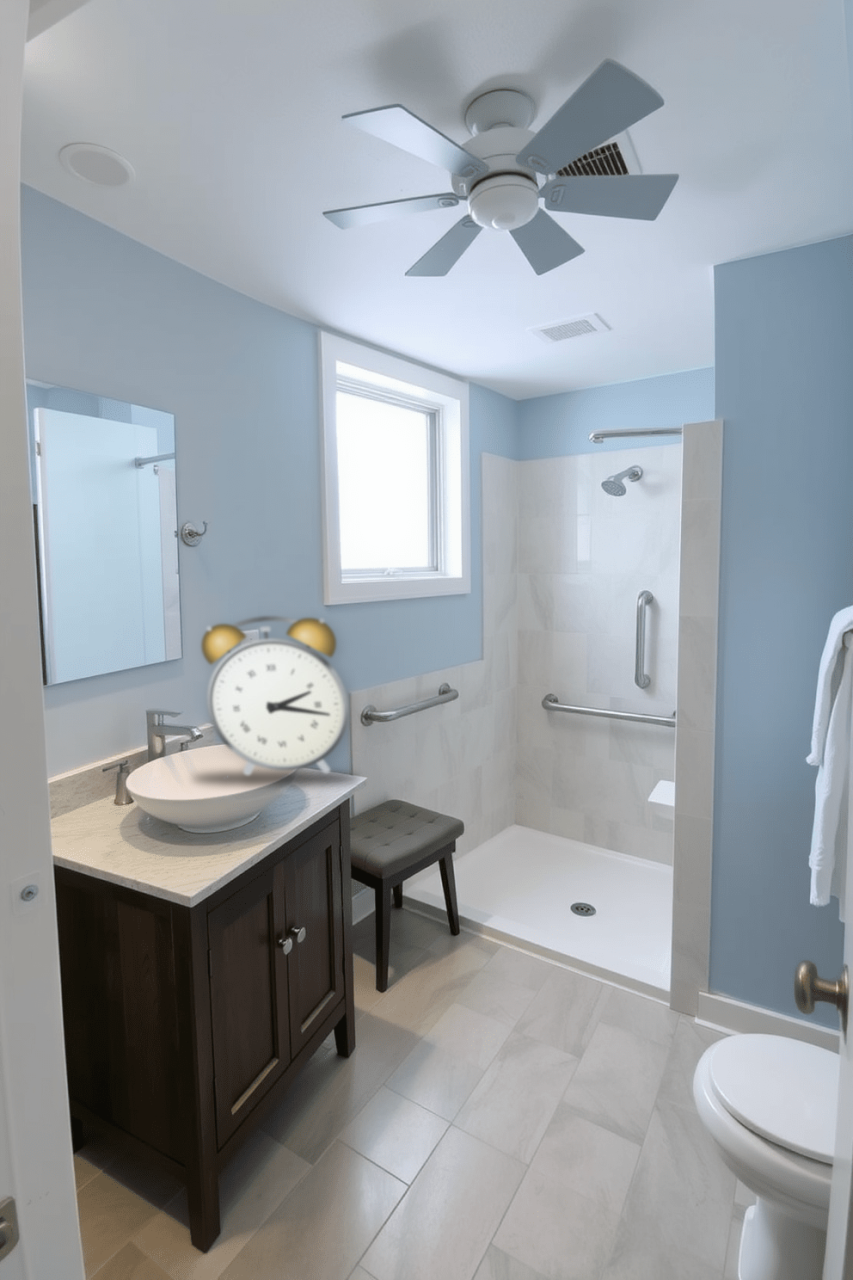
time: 2:17
